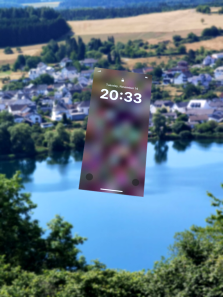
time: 20:33
